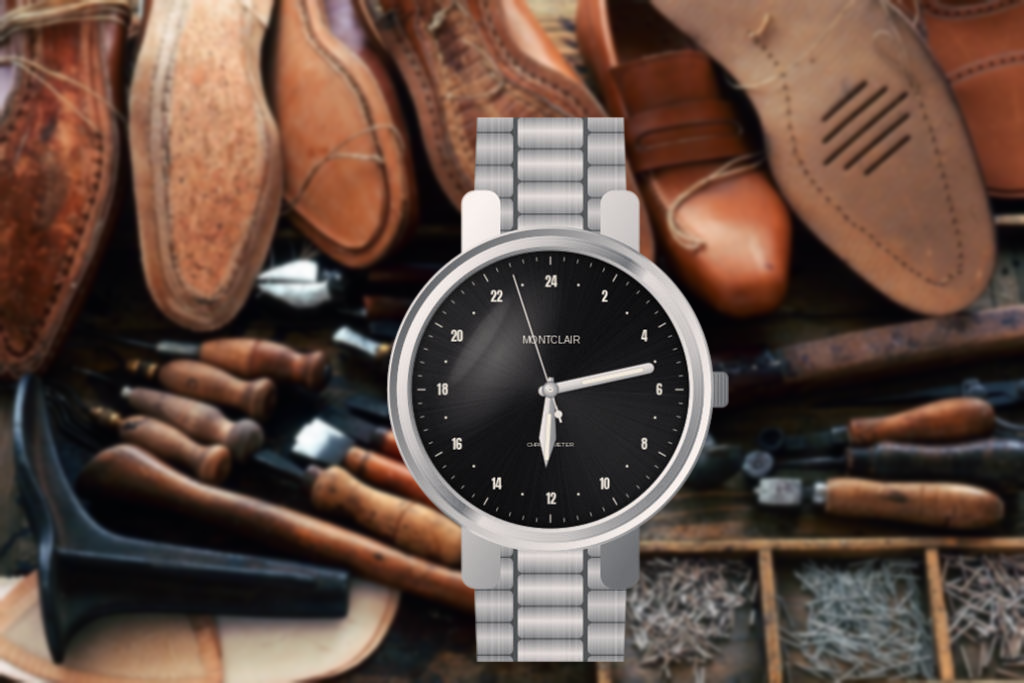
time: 12:12:57
